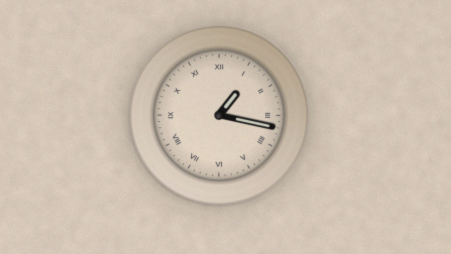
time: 1:17
